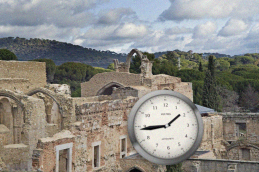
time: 1:44
